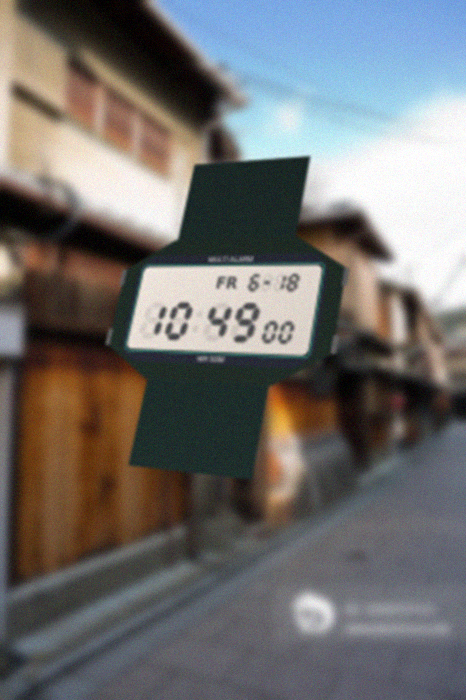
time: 10:49:00
